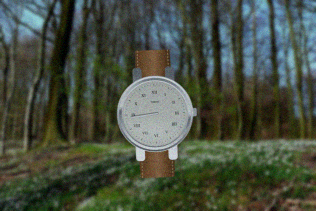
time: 8:44
